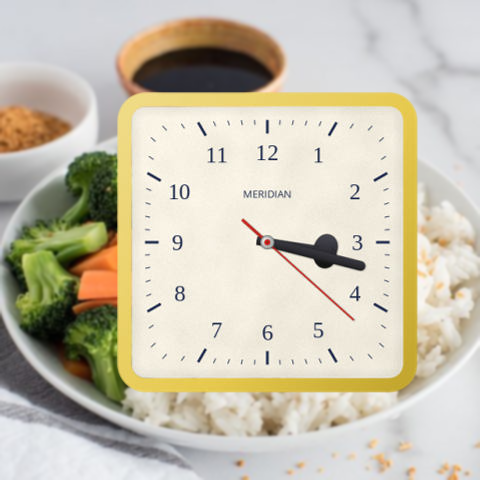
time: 3:17:22
